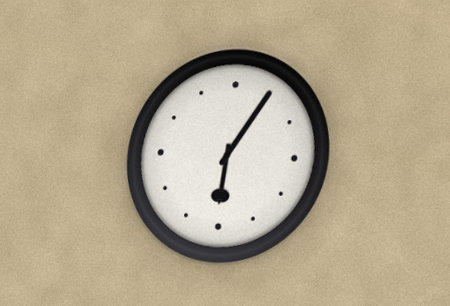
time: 6:05
